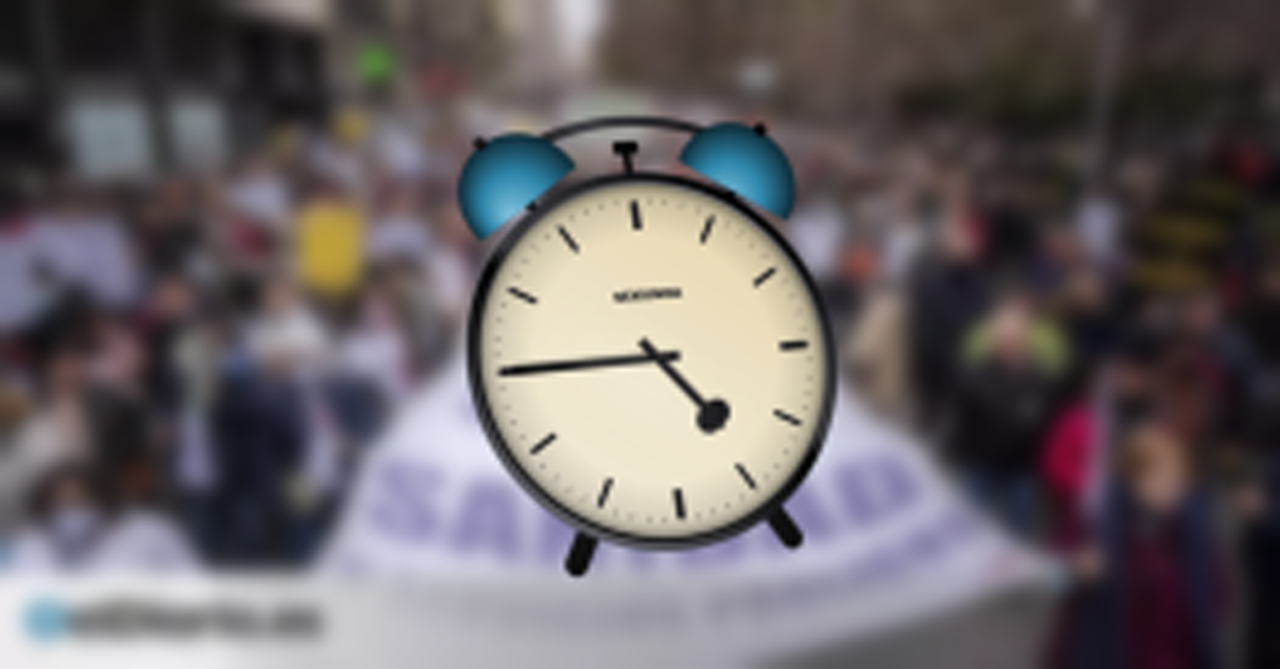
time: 4:45
